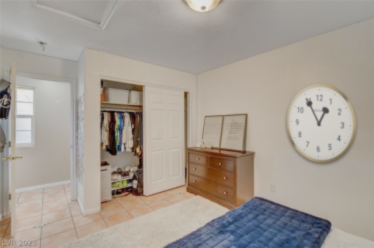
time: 12:55
